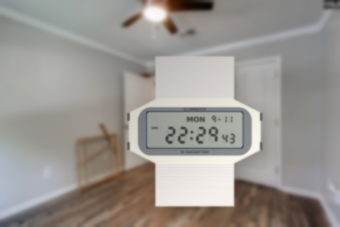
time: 22:29:43
